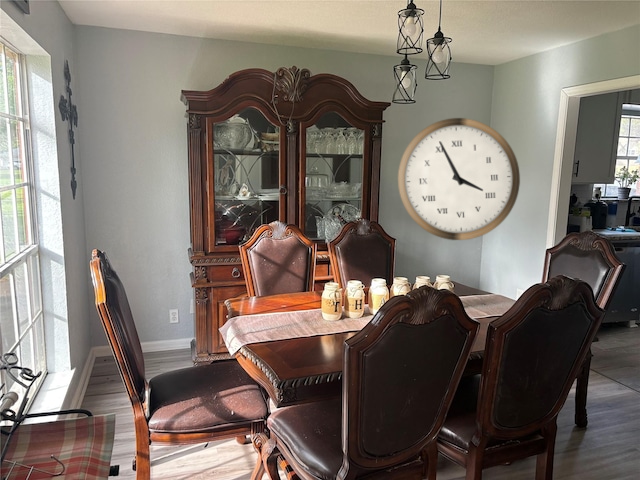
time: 3:56
